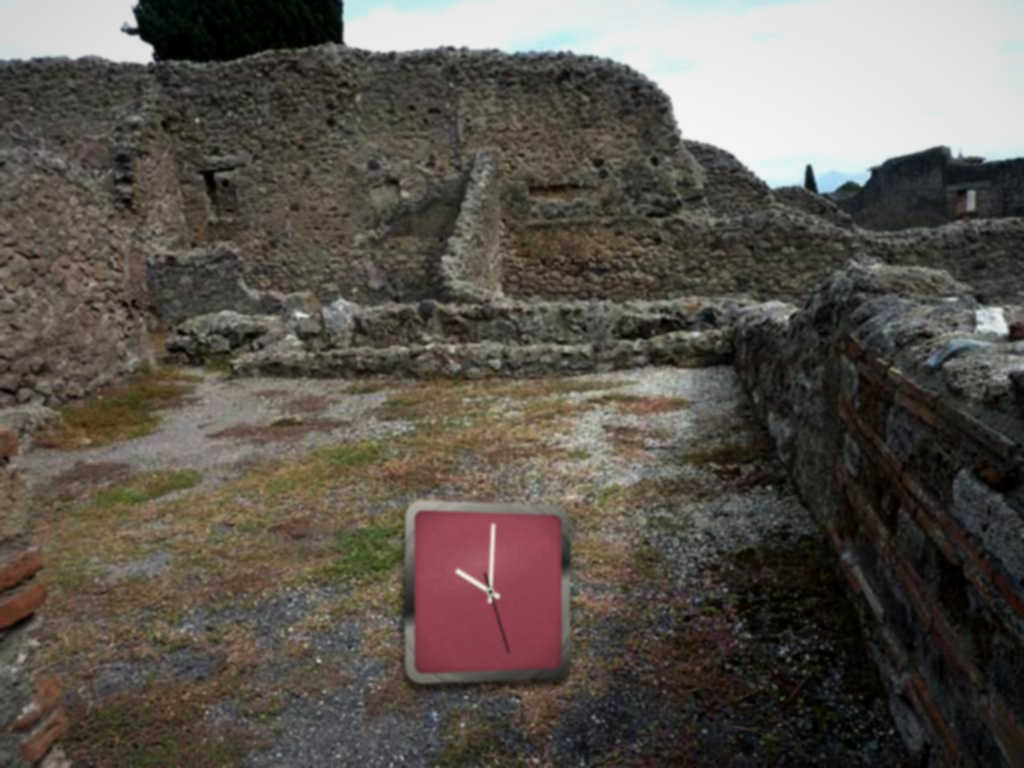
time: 10:00:27
